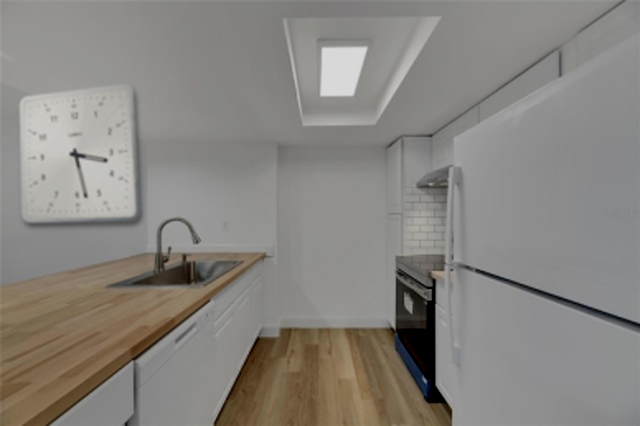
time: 3:28
